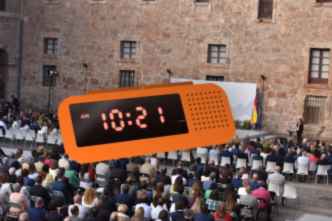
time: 10:21
